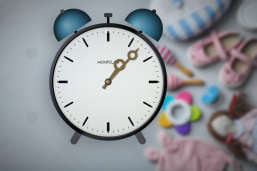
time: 1:07
